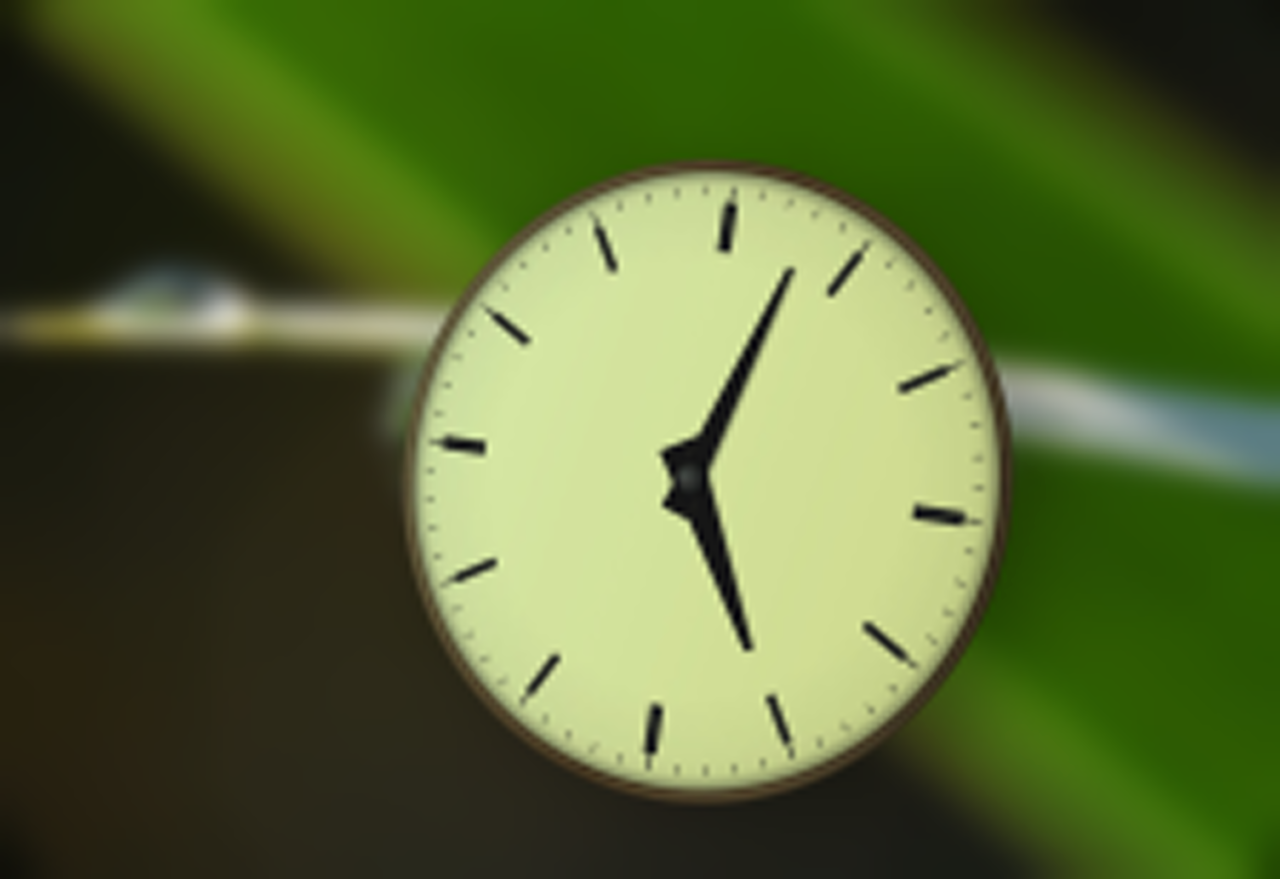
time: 5:03
